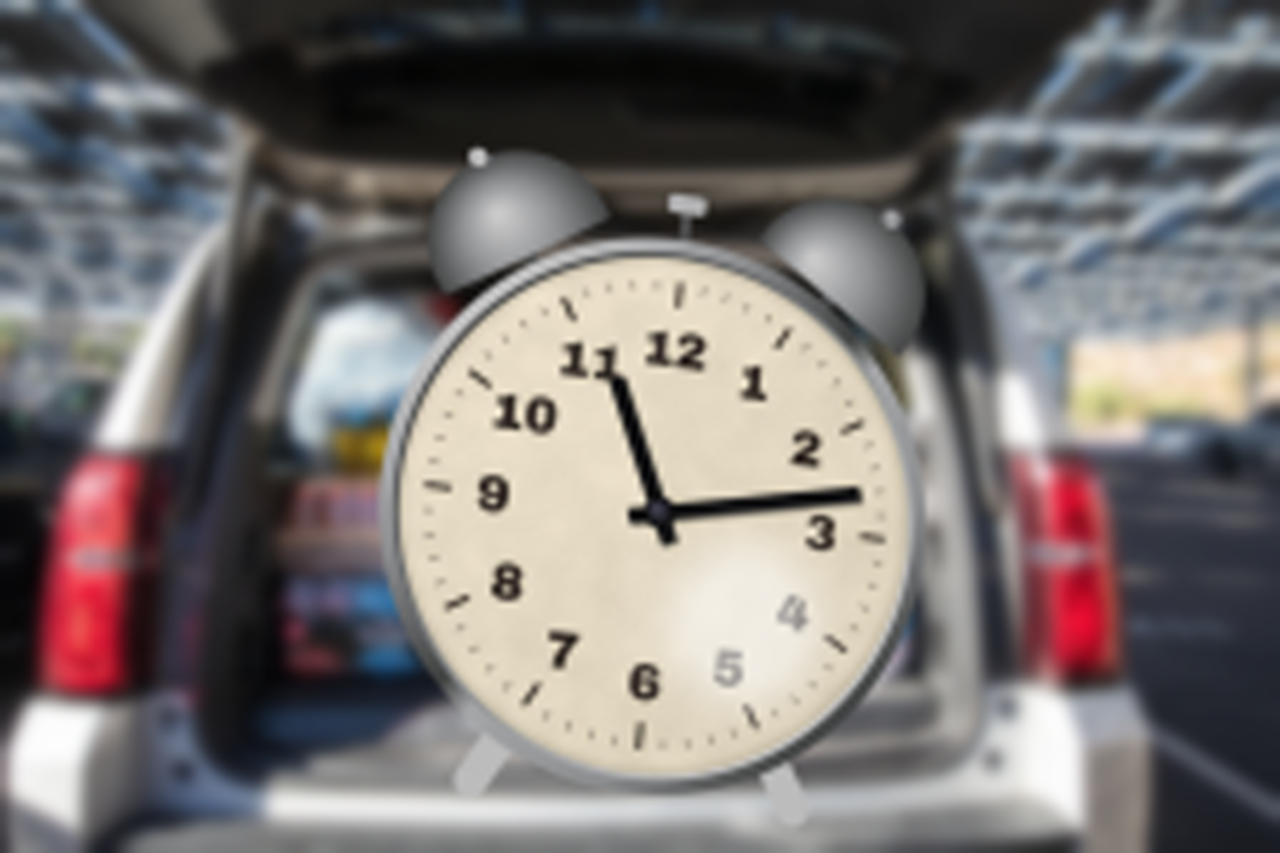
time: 11:13
